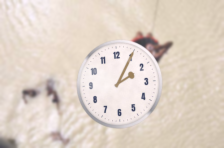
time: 2:05
